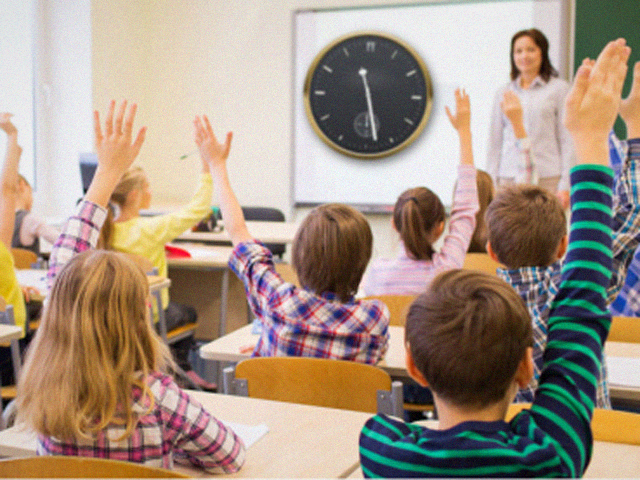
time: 11:28
